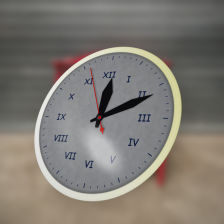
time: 12:10:56
